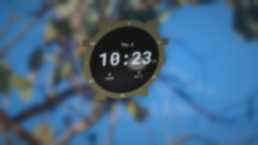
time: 10:23
